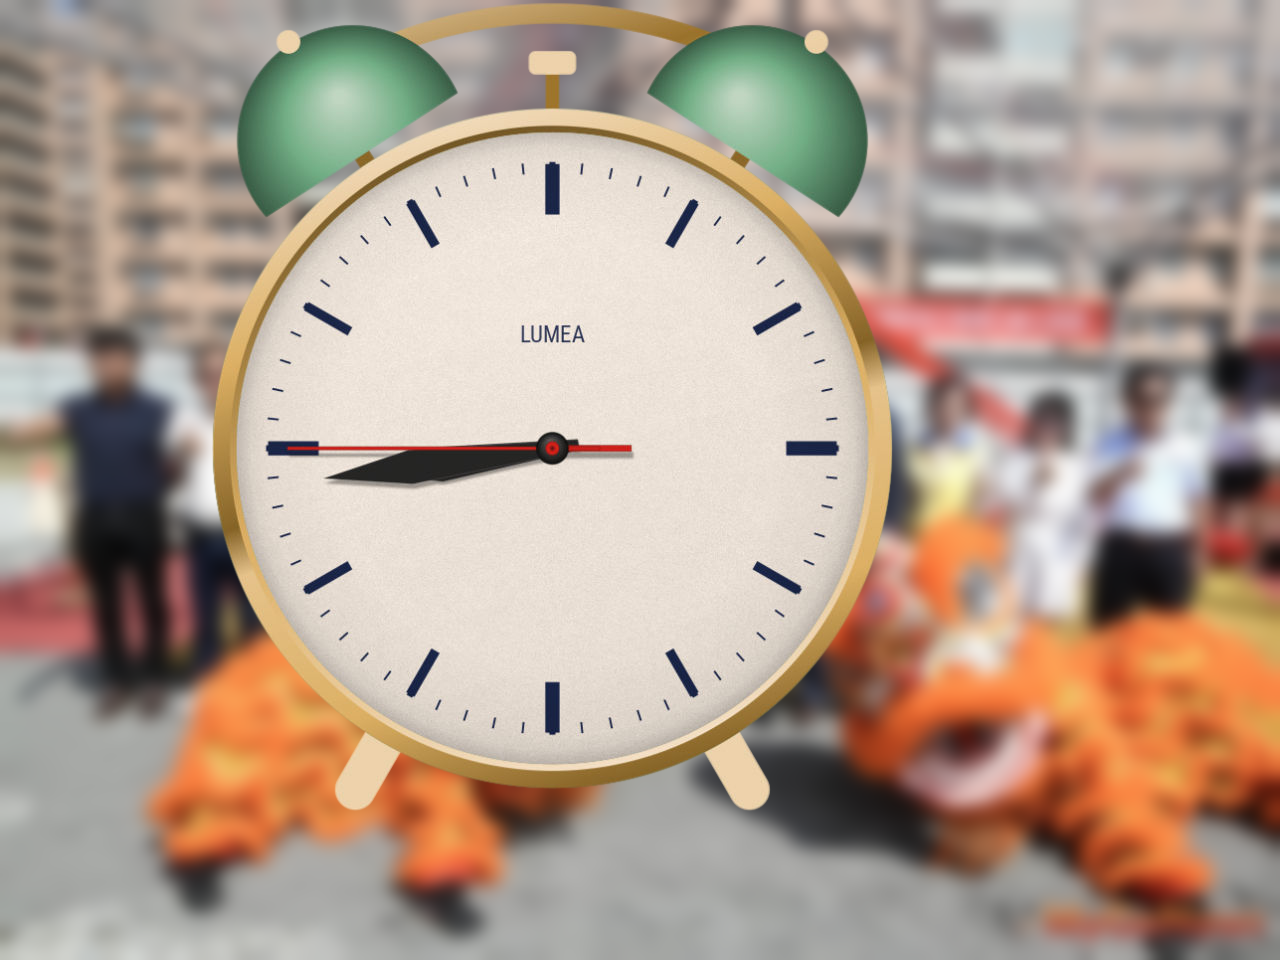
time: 8:43:45
